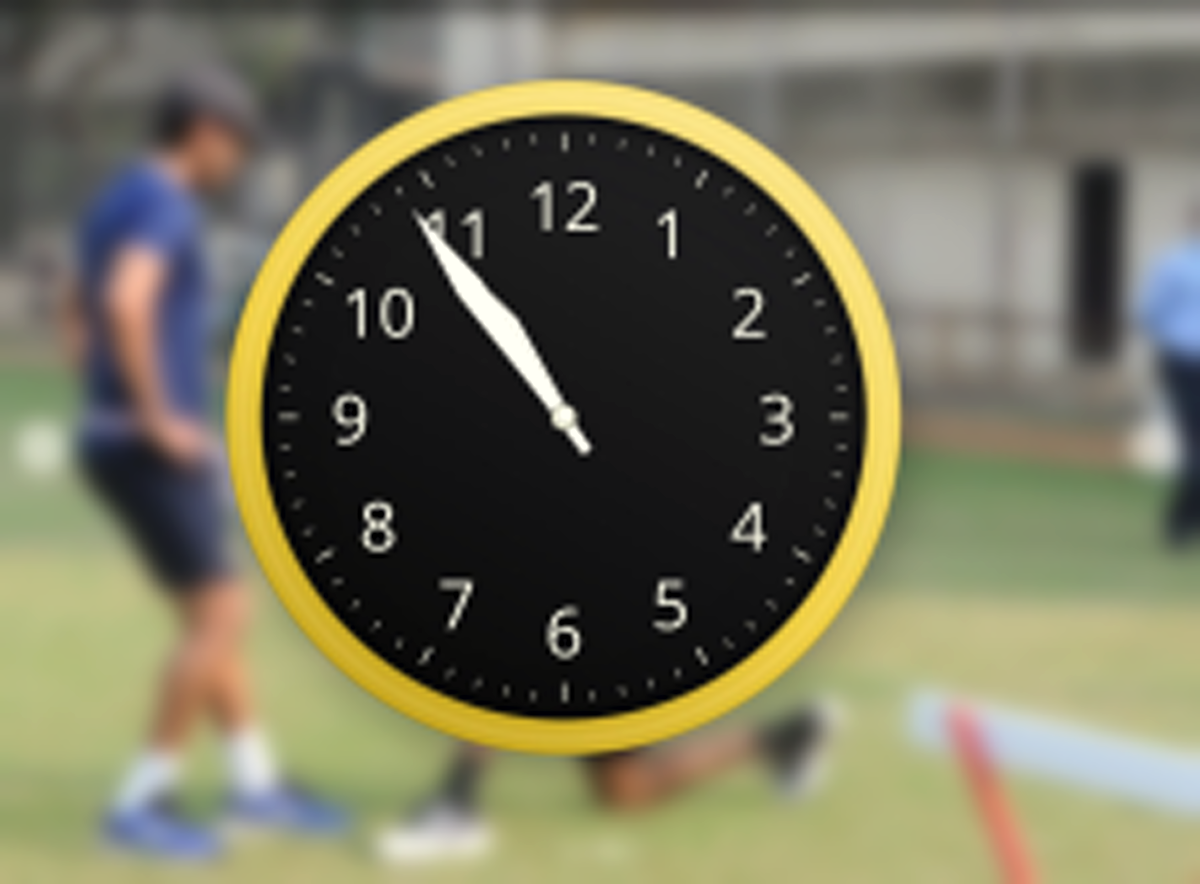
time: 10:54
